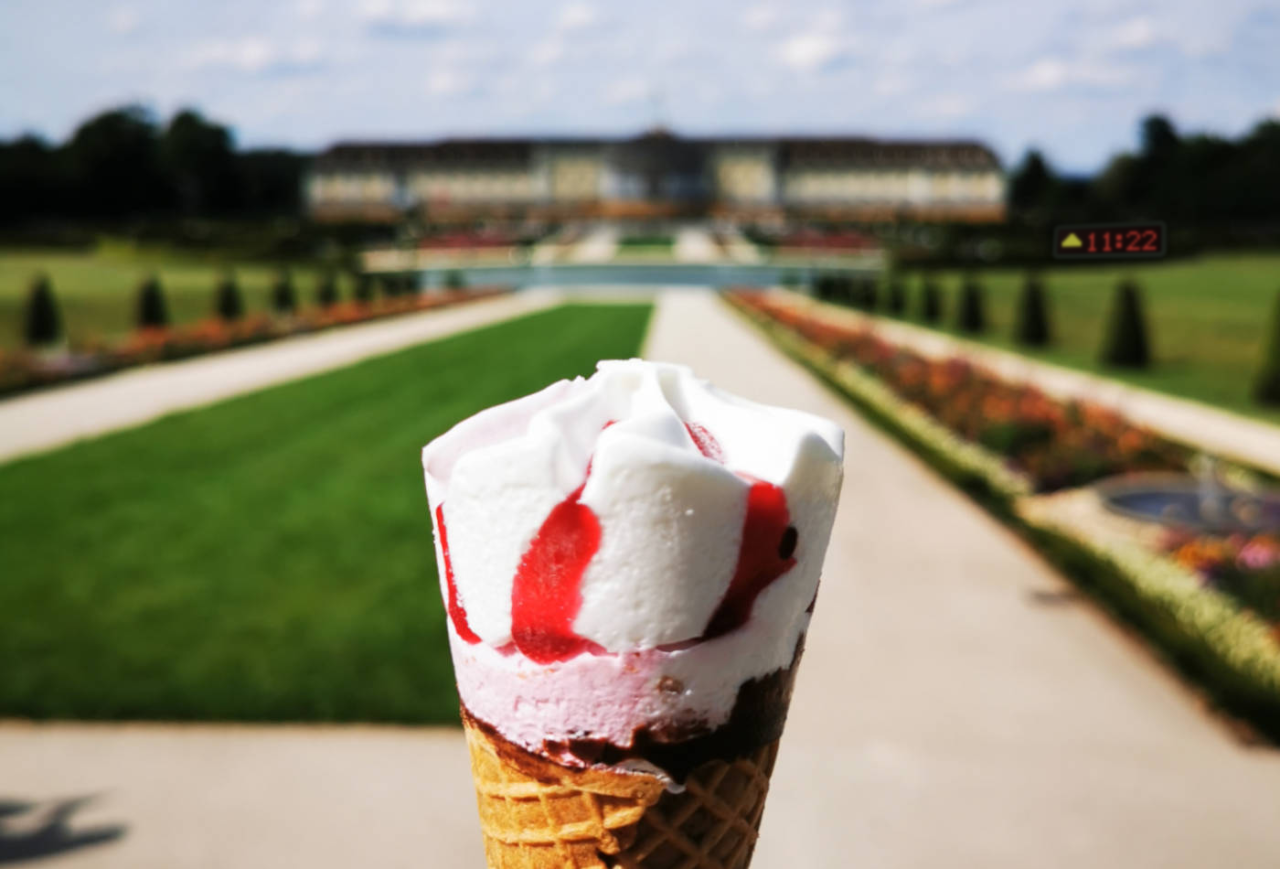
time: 11:22
